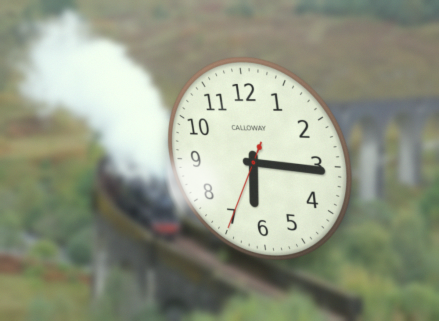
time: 6:15:35
